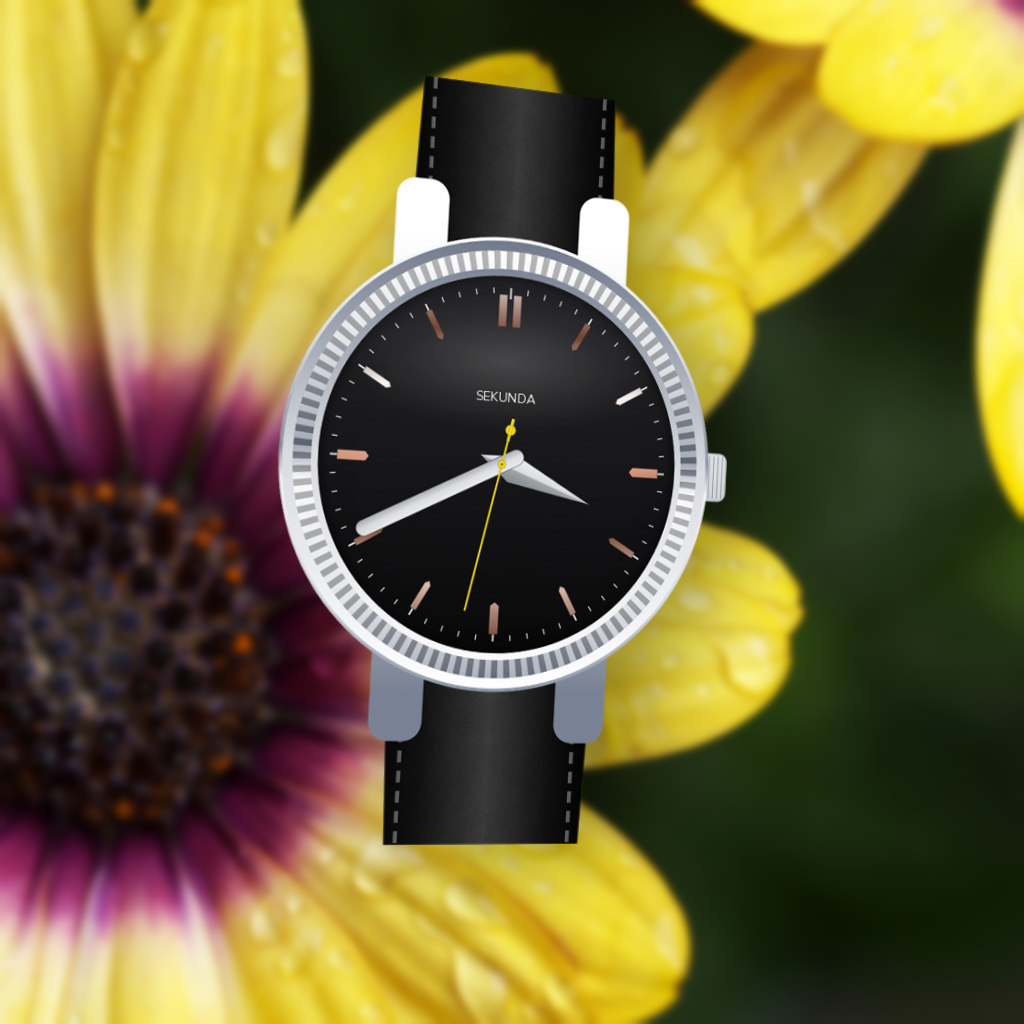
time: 3:40:32
